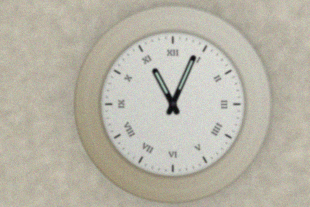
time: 11:04
